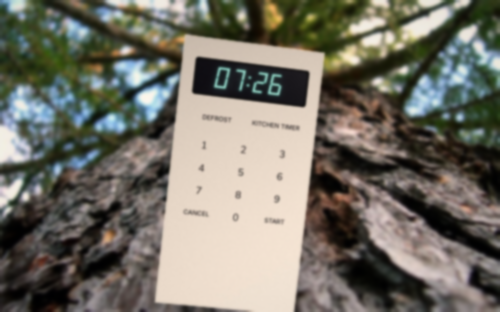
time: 7:26
